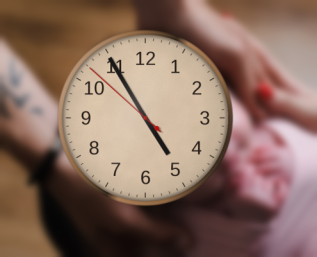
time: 4:54:52
